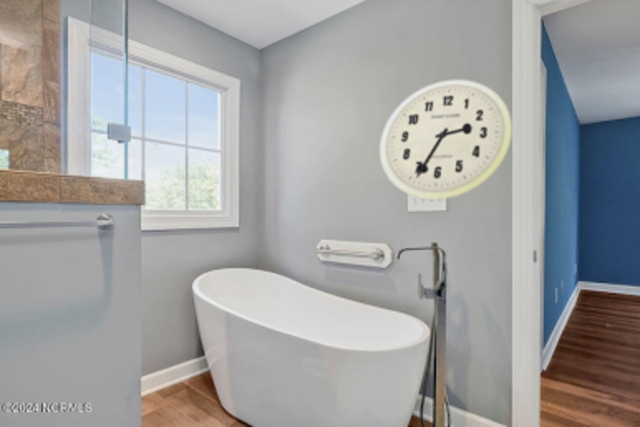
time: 2:34
